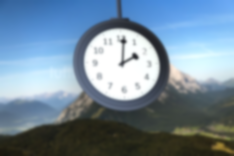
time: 2:01
